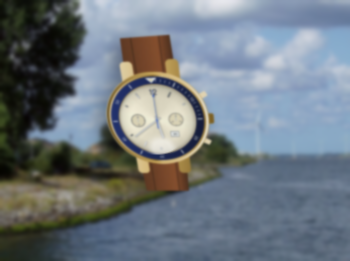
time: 5:39
